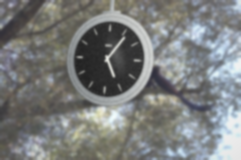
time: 5:06
